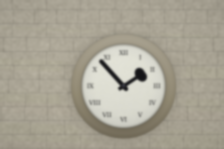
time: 1:53
